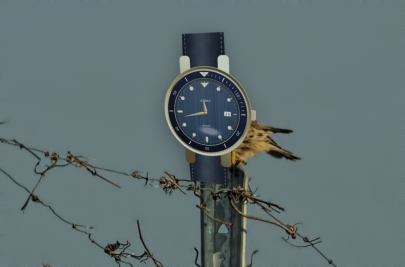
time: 11:43
